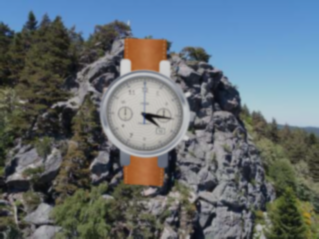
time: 4:16
